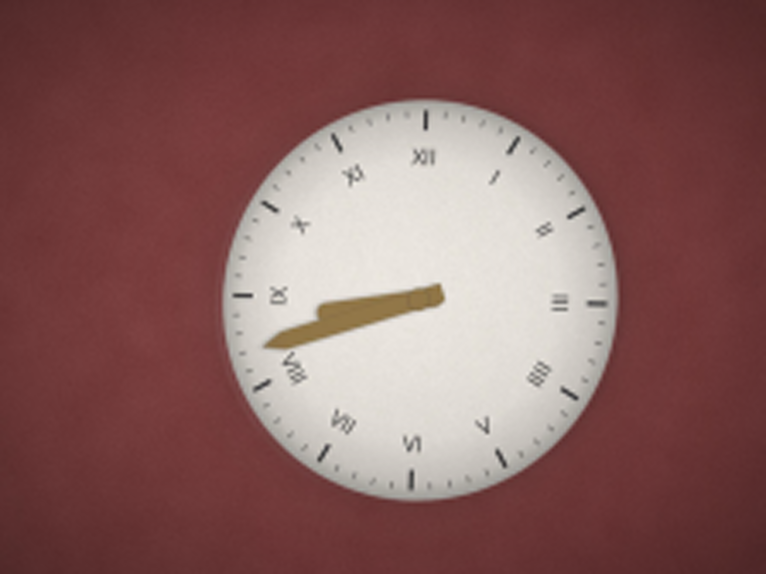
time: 8:42
